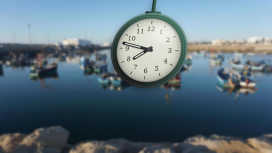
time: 7:47
